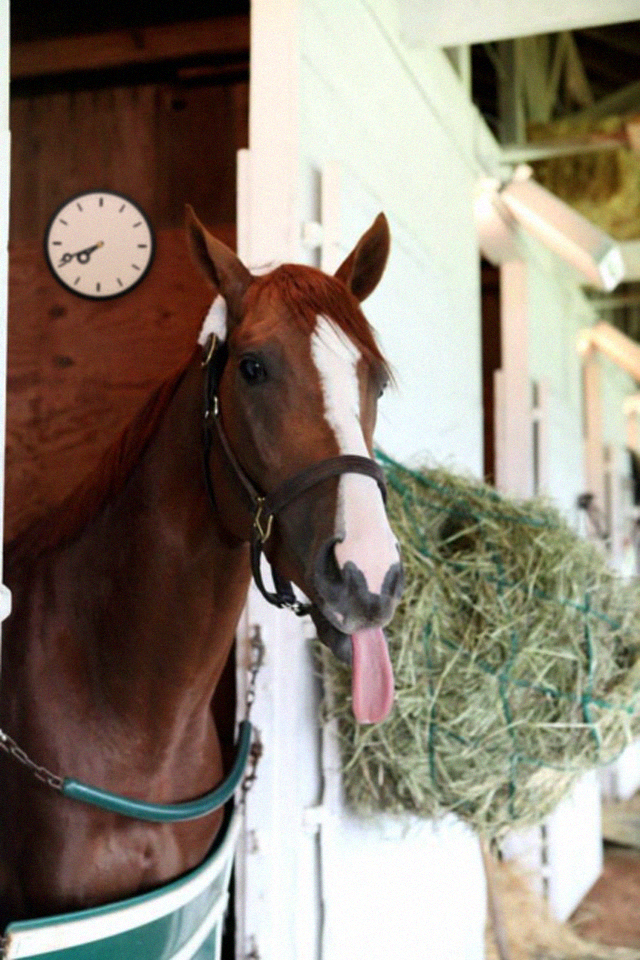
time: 7:41
